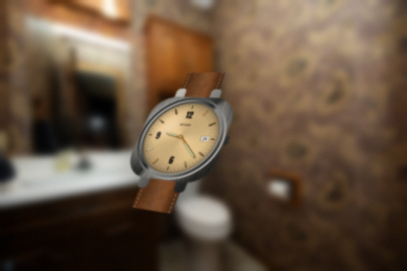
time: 9:22
